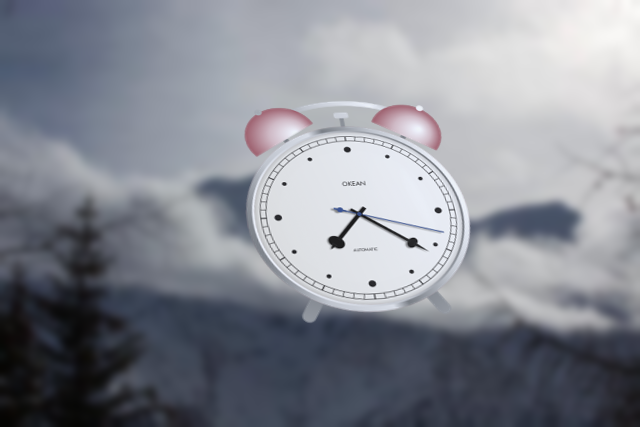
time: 7:21:18
